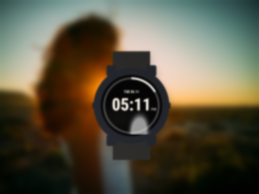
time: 5:11
